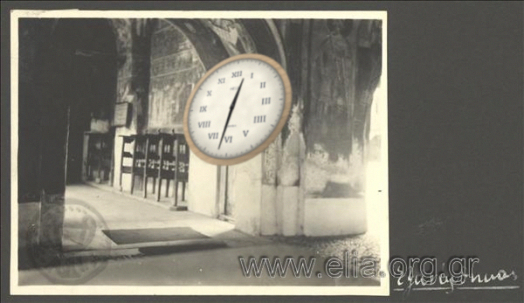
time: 12:32
